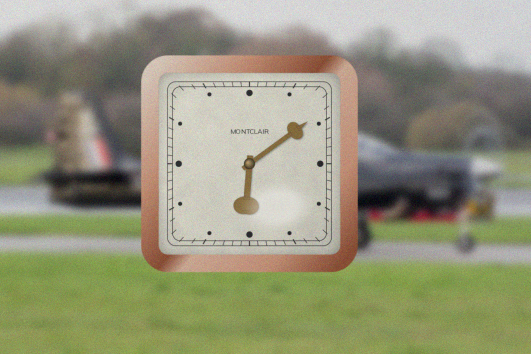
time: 6:09
